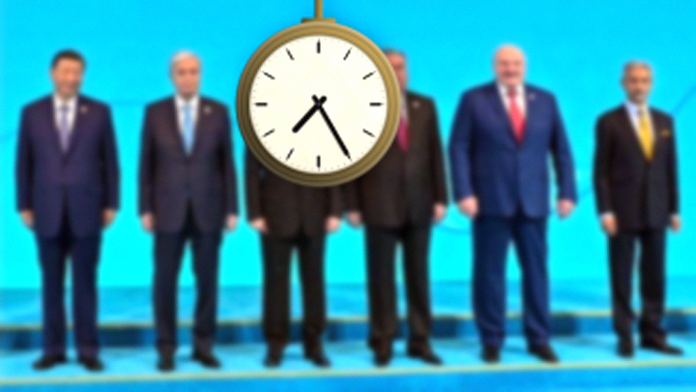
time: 7:25
